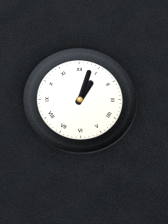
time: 1:03
